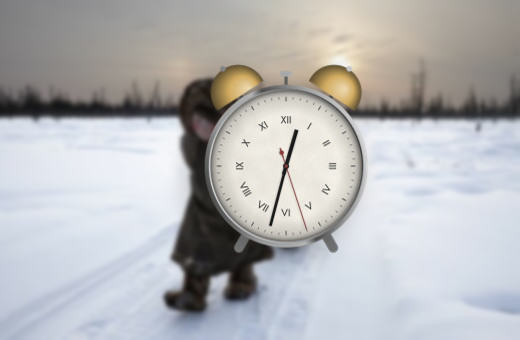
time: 12:32:27
